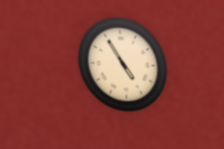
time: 4:55
